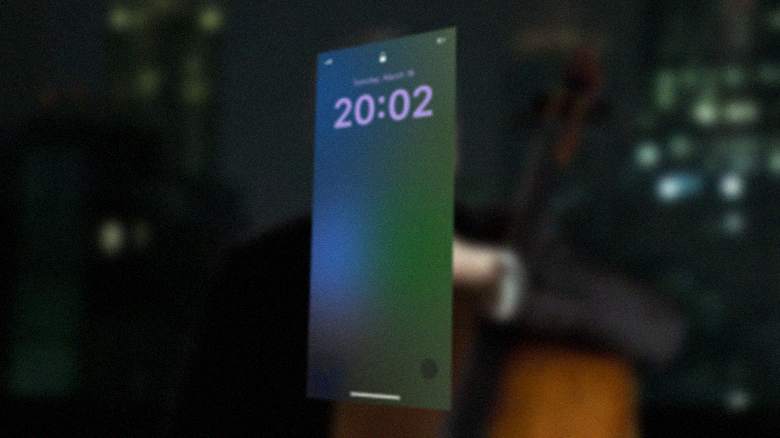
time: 20:02
